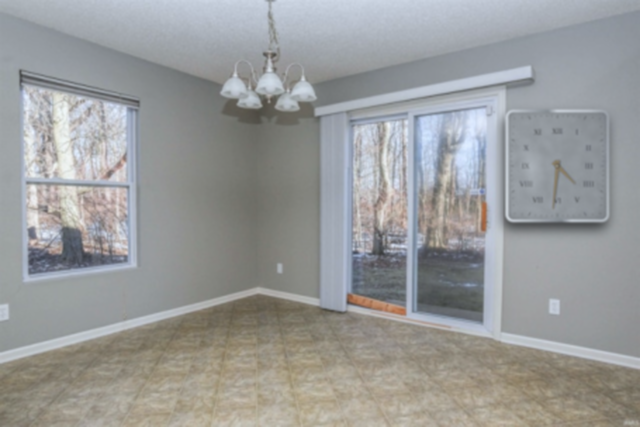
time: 4:31
